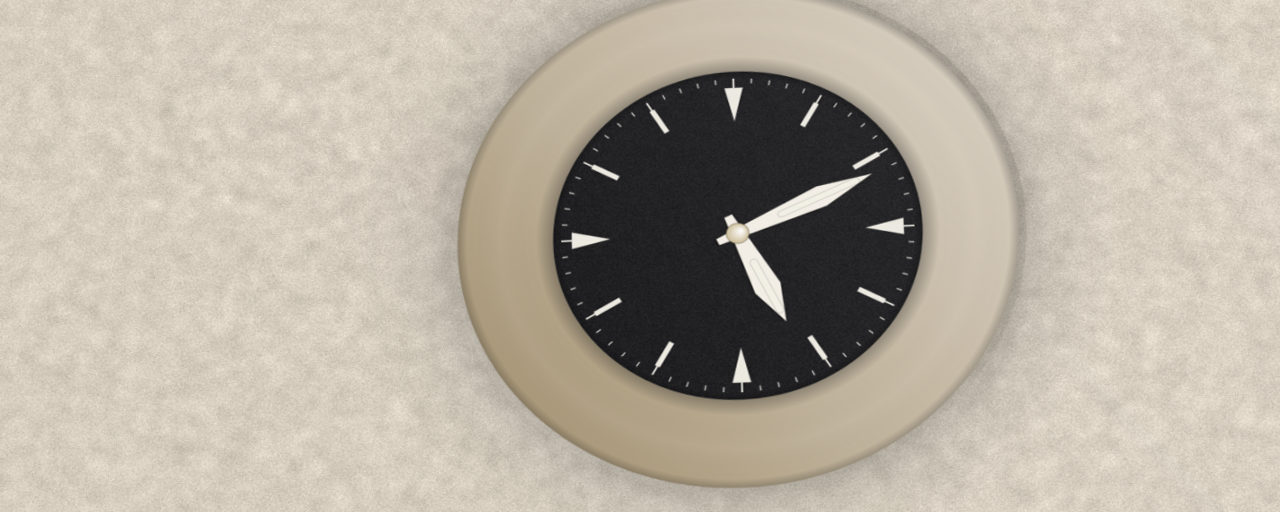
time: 5:11
